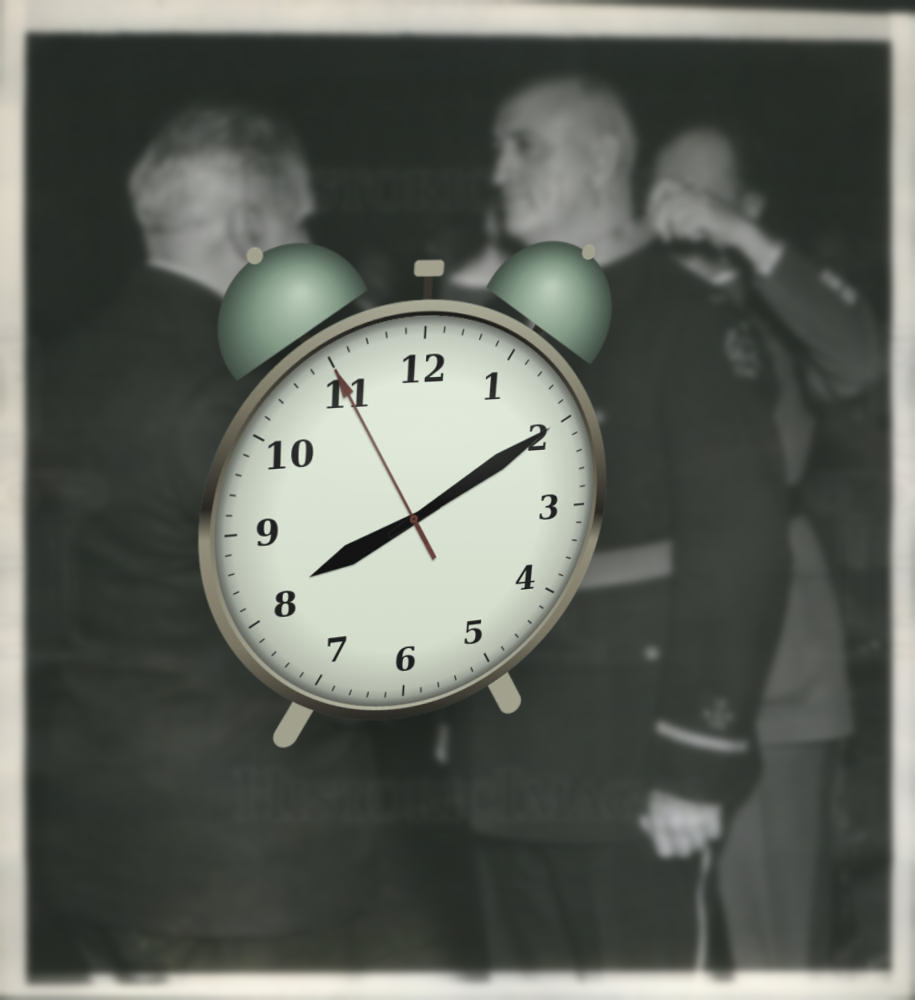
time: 8:09:55
